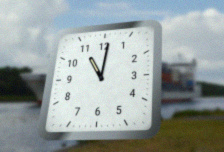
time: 11:01
